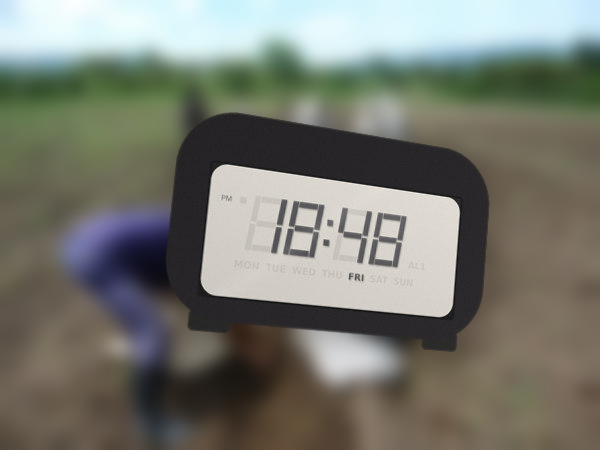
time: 18:48
